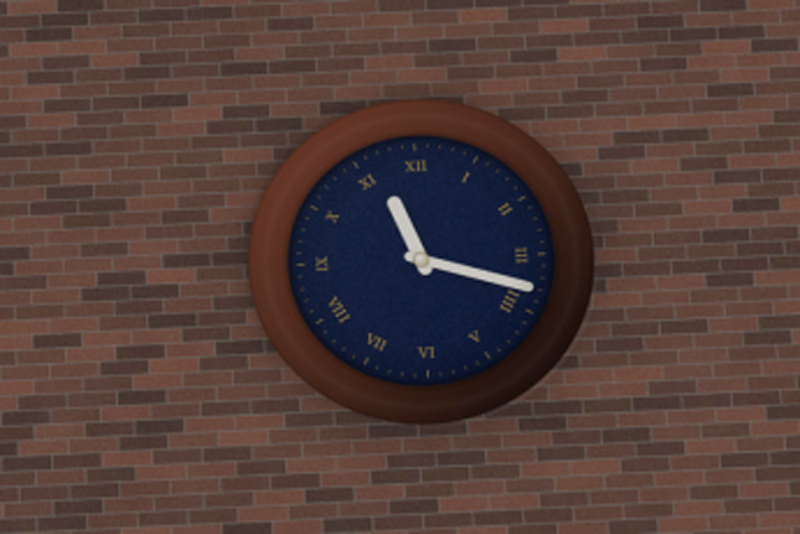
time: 11:18
